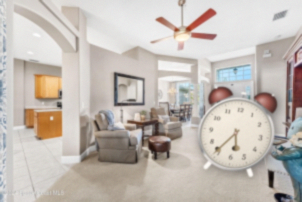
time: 5:36
